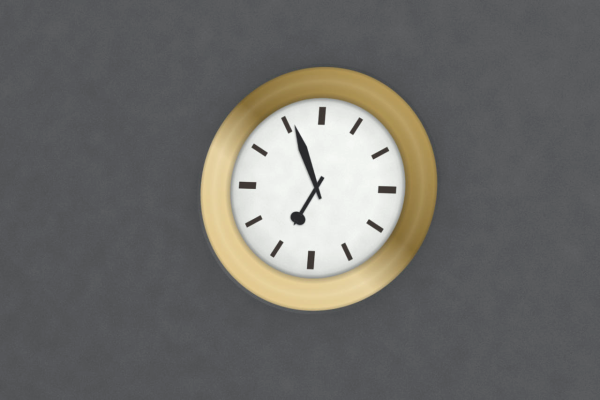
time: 6:56
